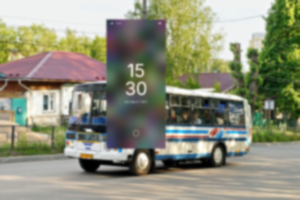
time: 15:30
